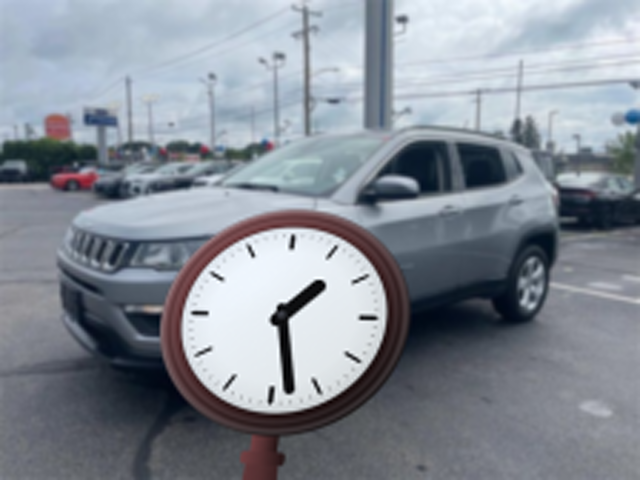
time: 1:28
